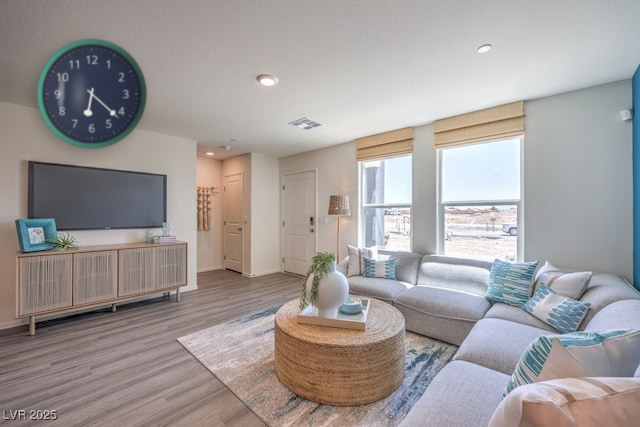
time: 6:22
